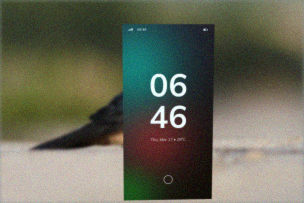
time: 6:46
